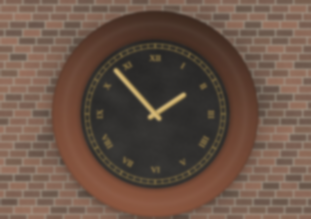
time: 1:53
